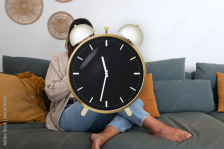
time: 11:32
